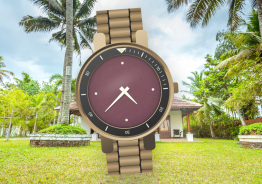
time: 4:38
